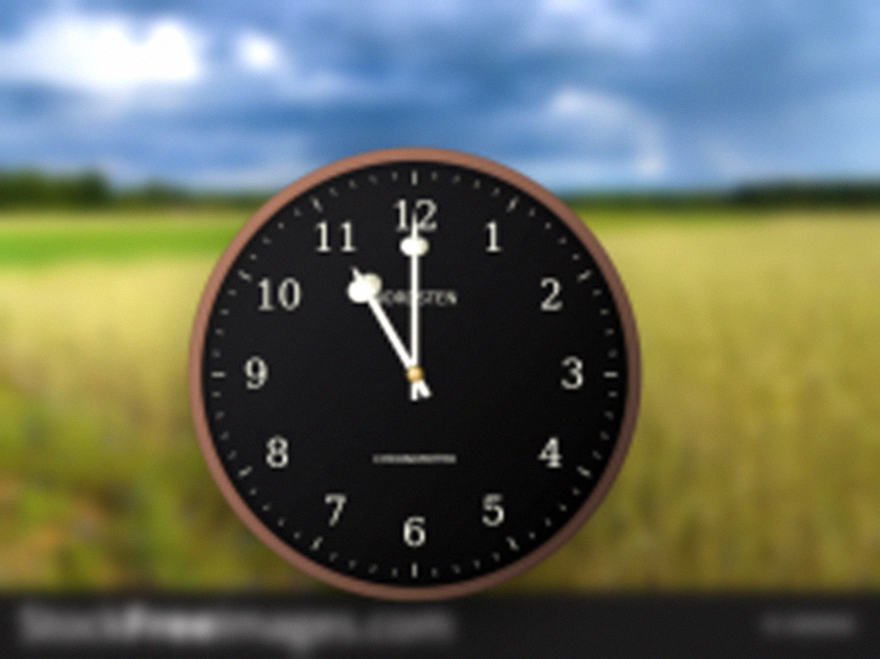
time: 11:00
